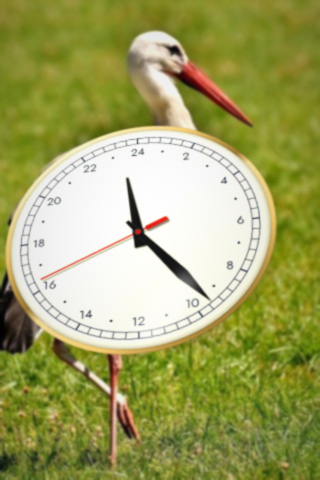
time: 23:23:41
